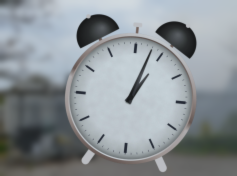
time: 1:03
